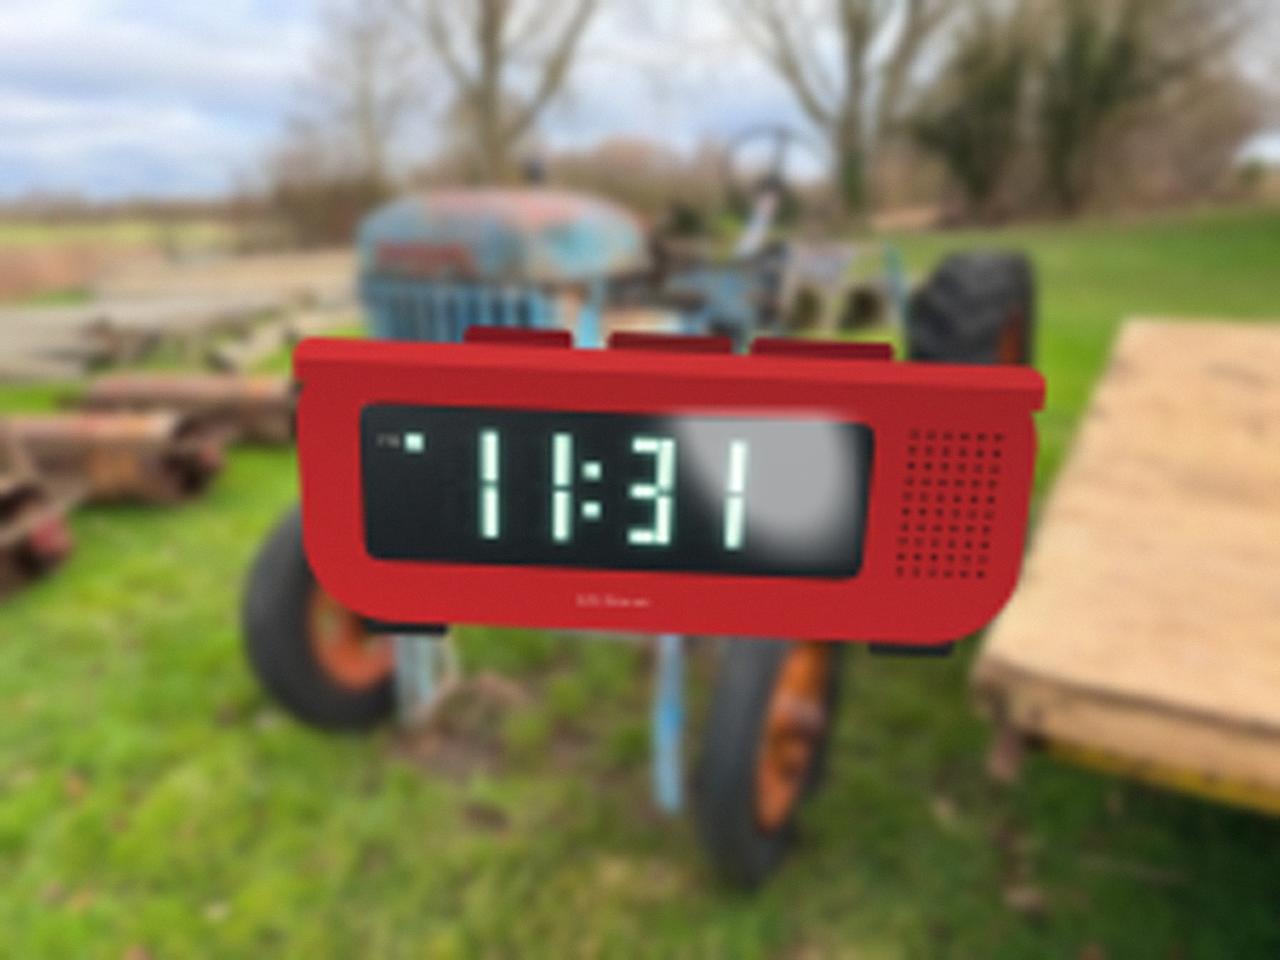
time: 11:31
